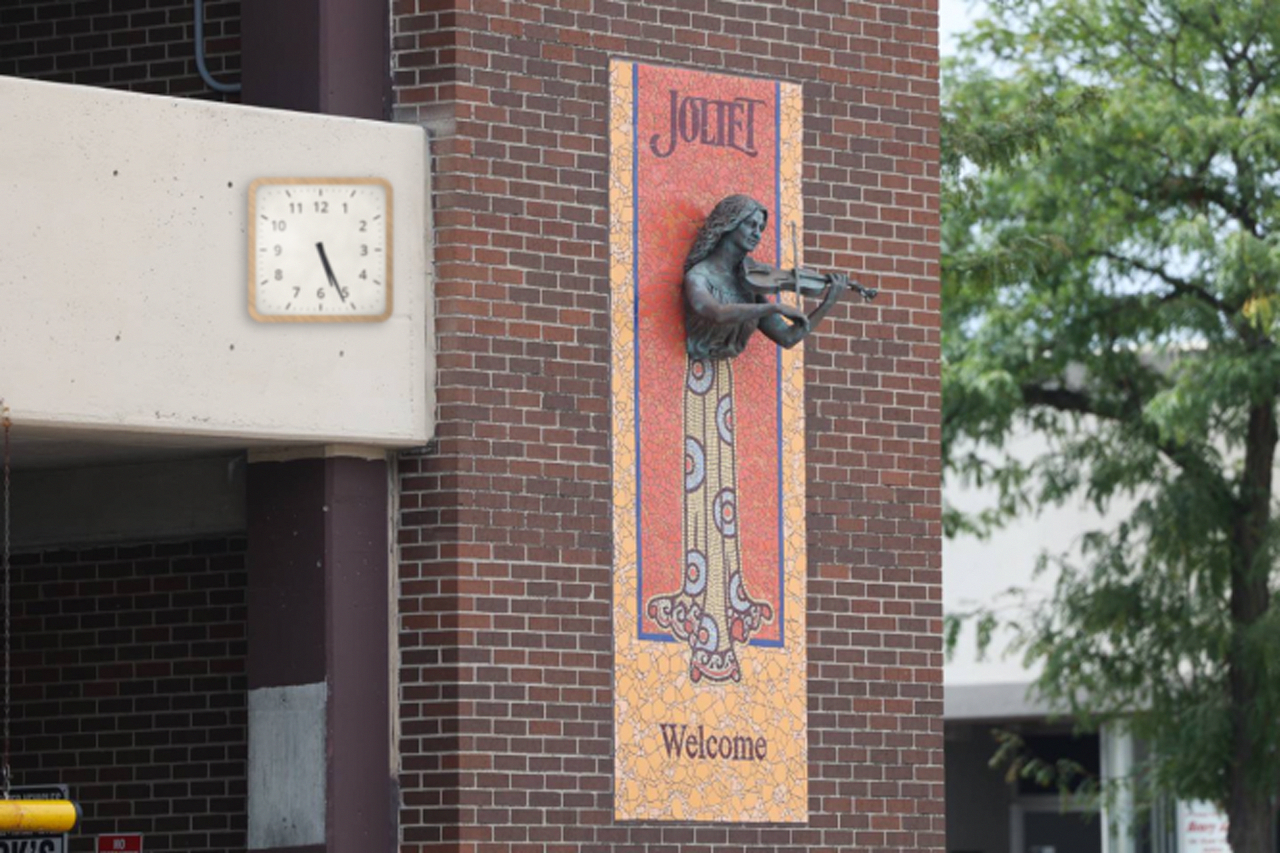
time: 5:26
